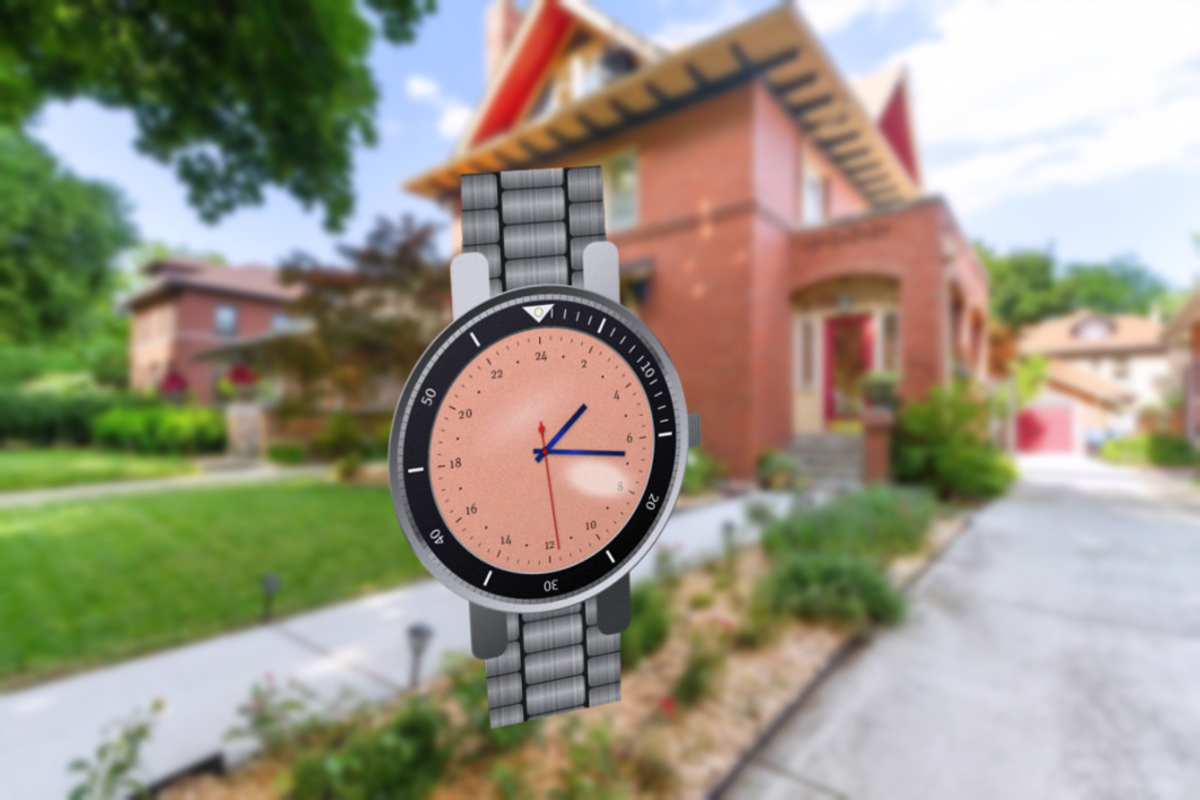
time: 3:16:29
